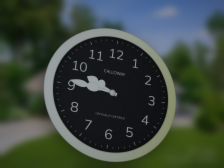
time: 9:46
